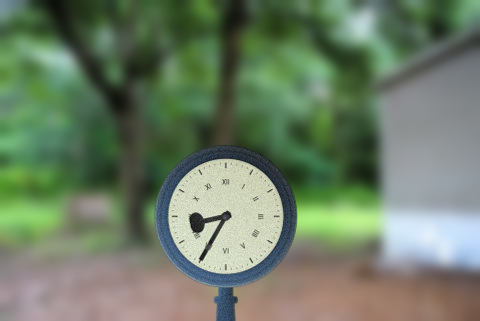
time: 8:35
